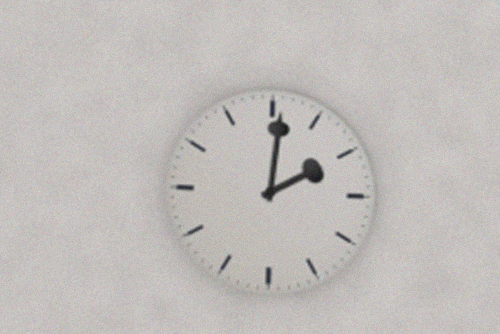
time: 2:01
